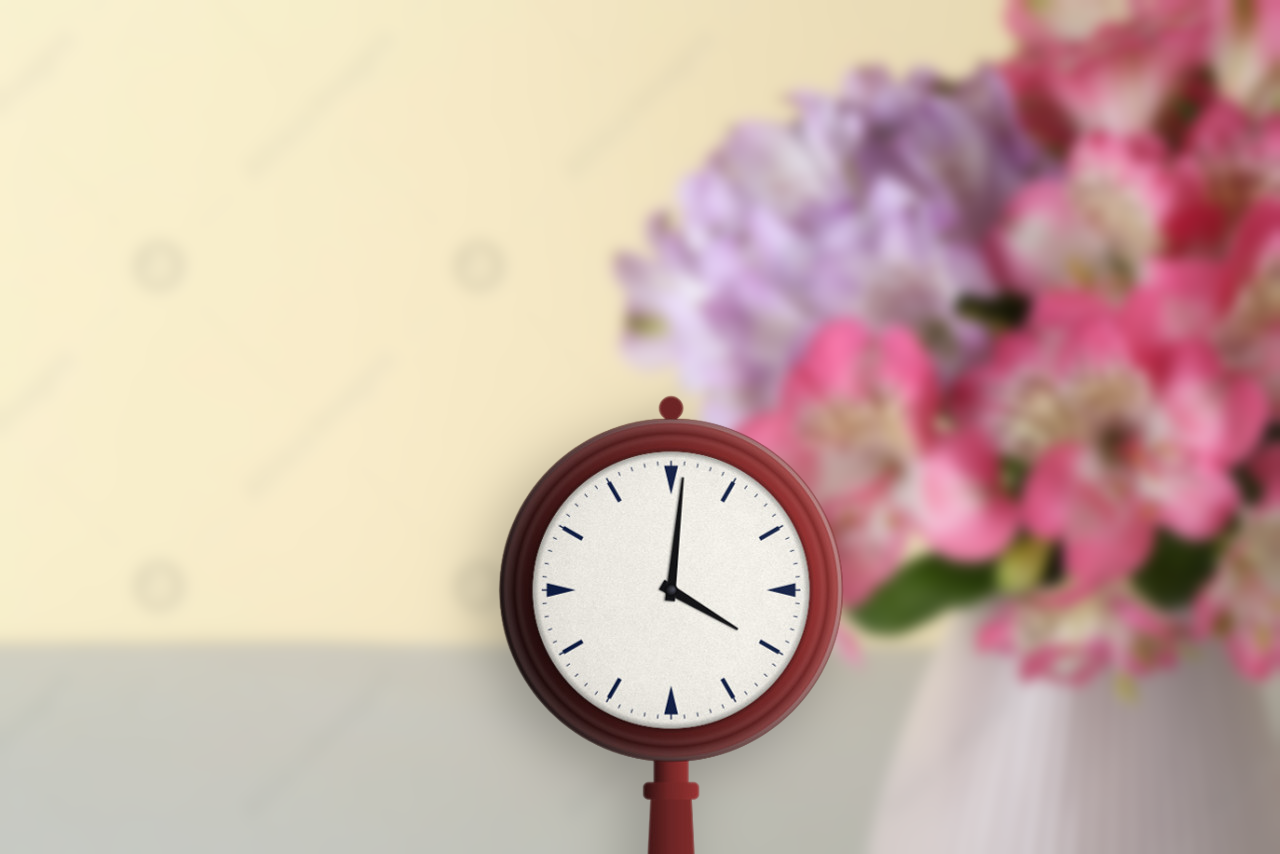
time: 4:01
